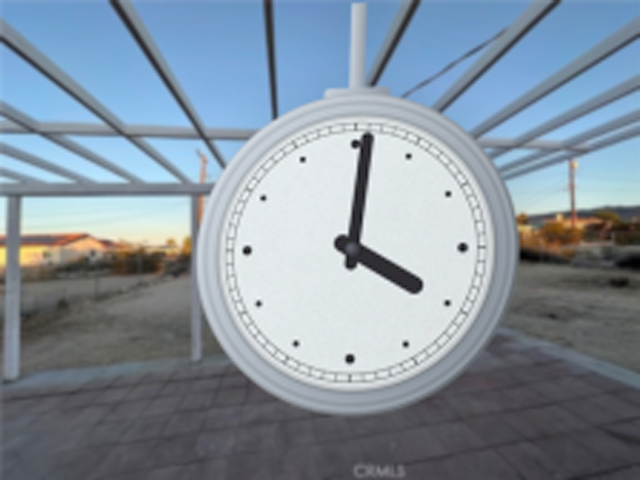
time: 4:01
